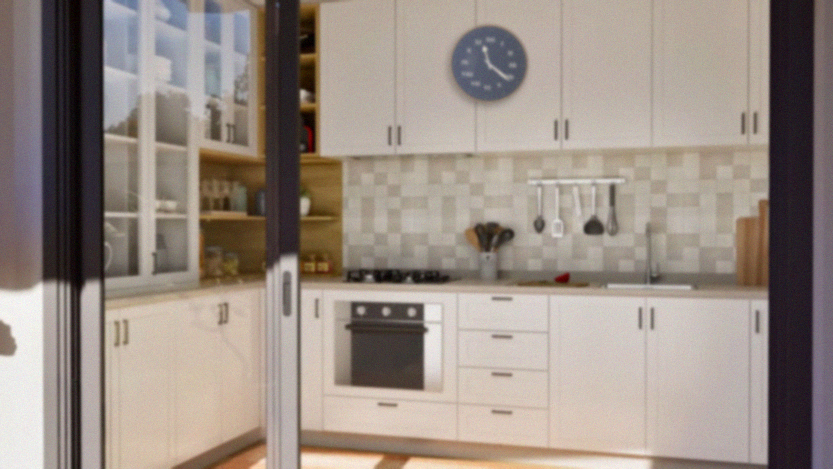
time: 11:21
